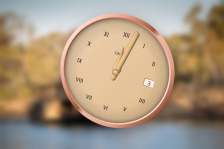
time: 12:02
